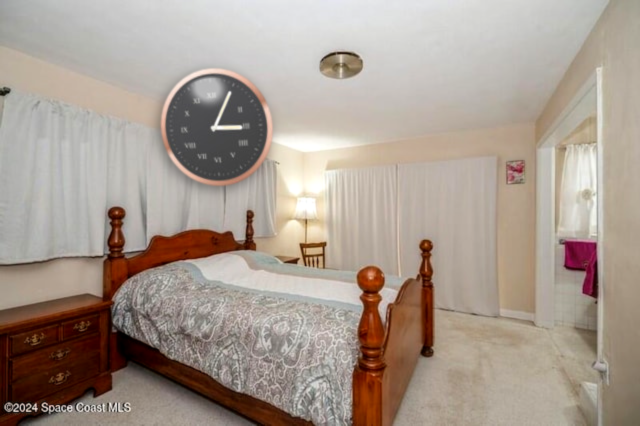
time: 3:05
